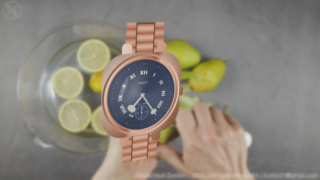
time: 7:24
